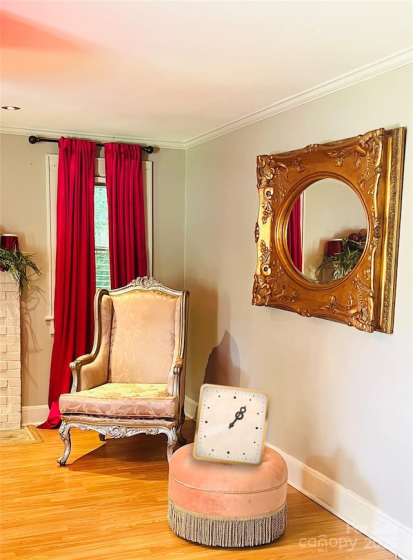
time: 1:05
